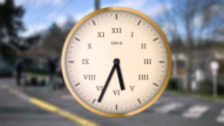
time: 5:34
